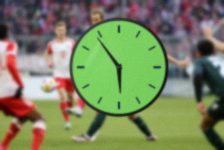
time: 5:54
